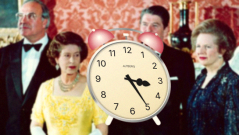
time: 3:25
